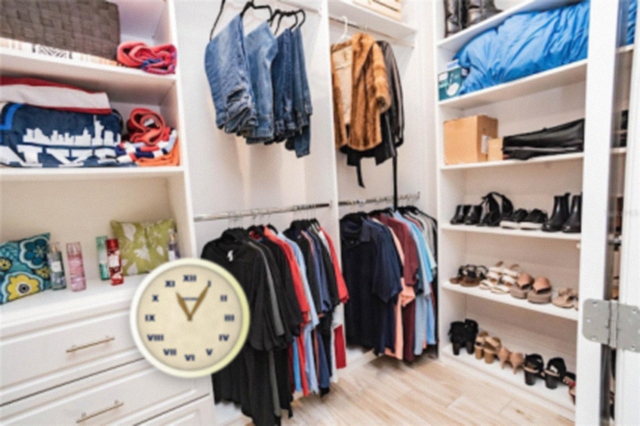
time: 11:05
